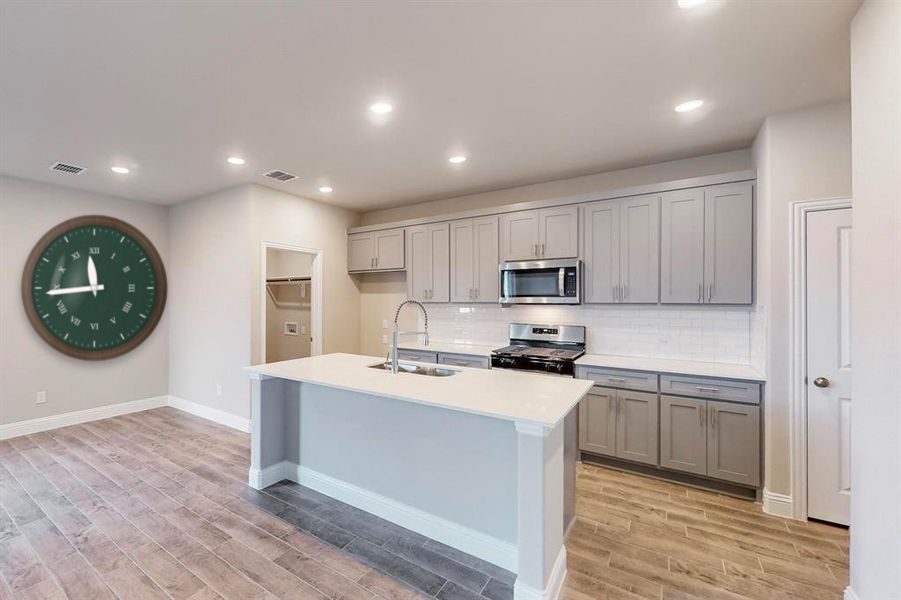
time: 11:44
